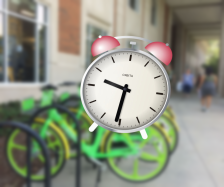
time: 9:31
